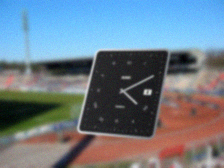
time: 4:10
